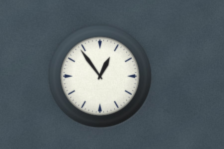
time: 12:54
